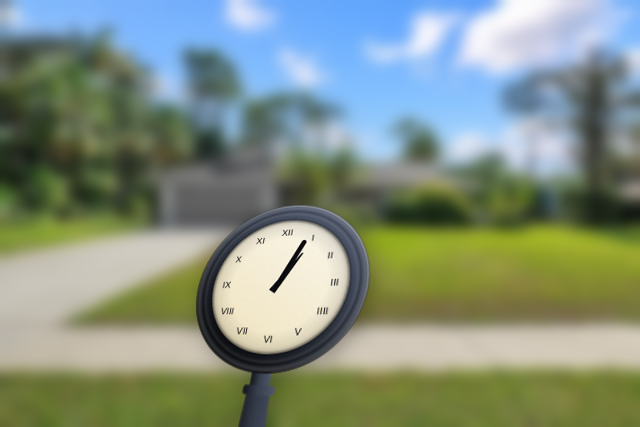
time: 1:04
